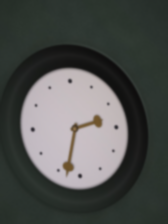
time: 2:33
